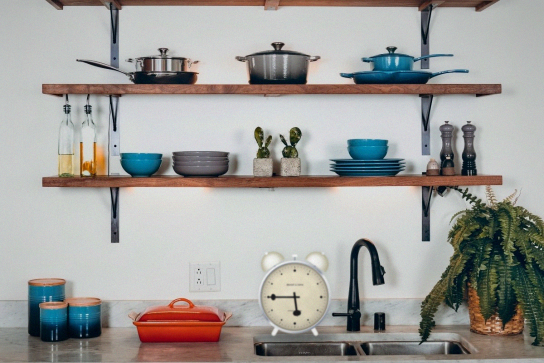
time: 5:45
